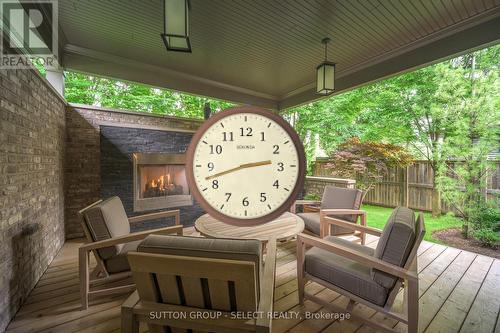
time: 2:42
